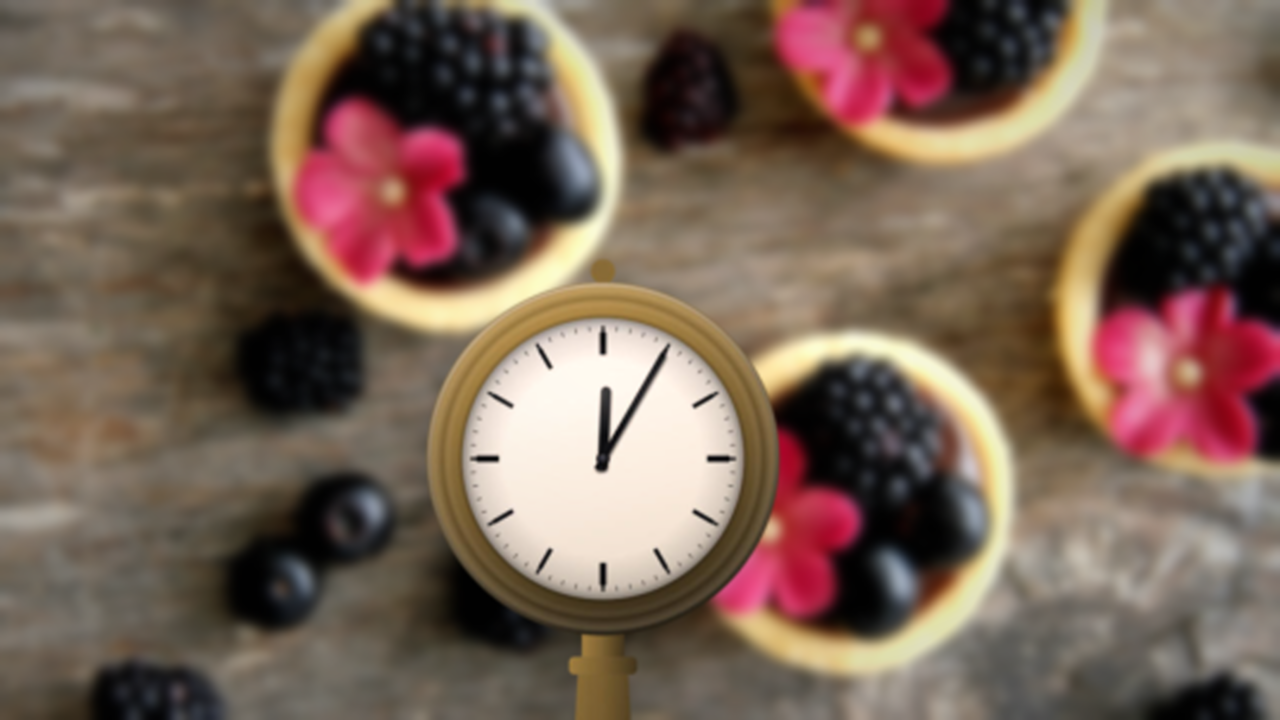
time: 12:05
